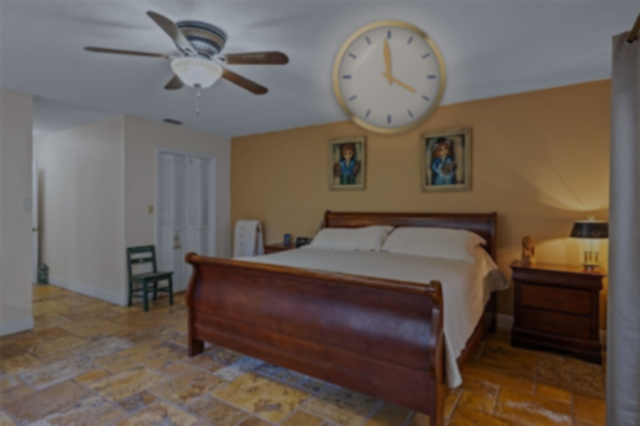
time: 3:59
